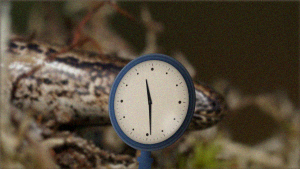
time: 11:29
